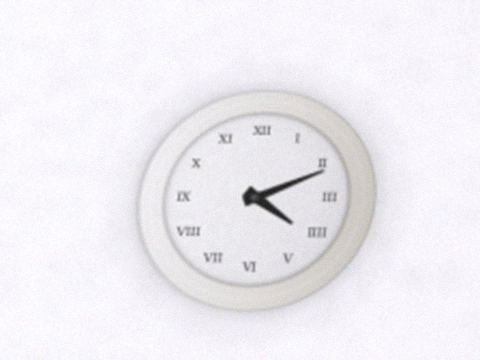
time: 4:11
